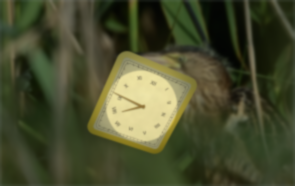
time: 7:46
